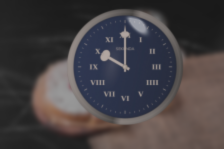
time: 10:00
